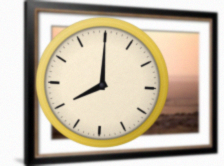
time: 8:00
